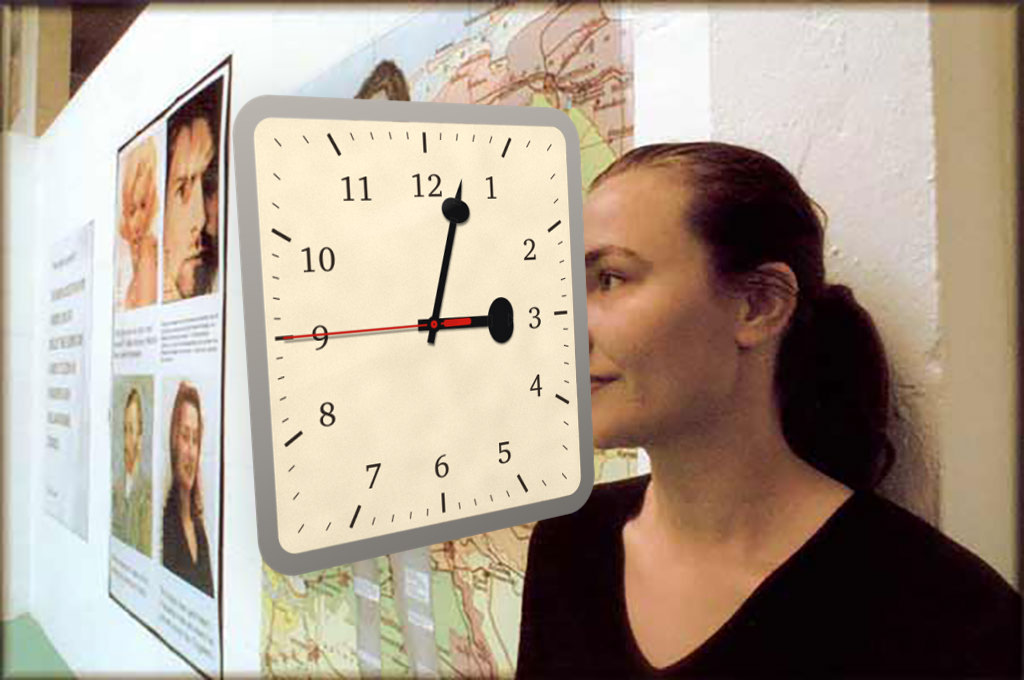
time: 3:02:45
